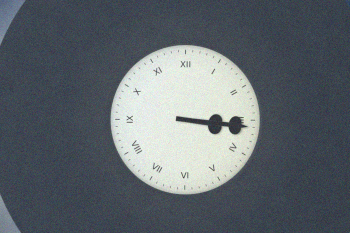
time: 3:16
